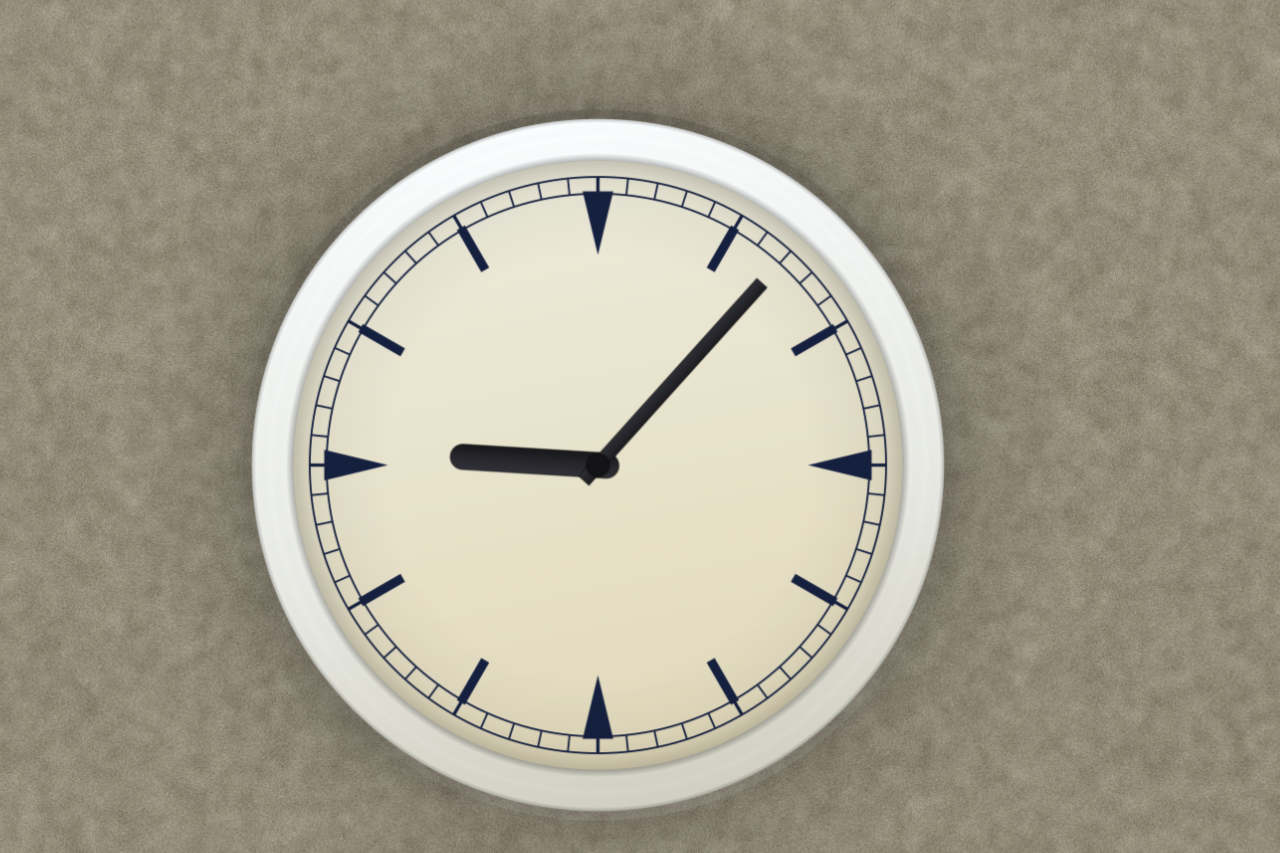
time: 9:07
